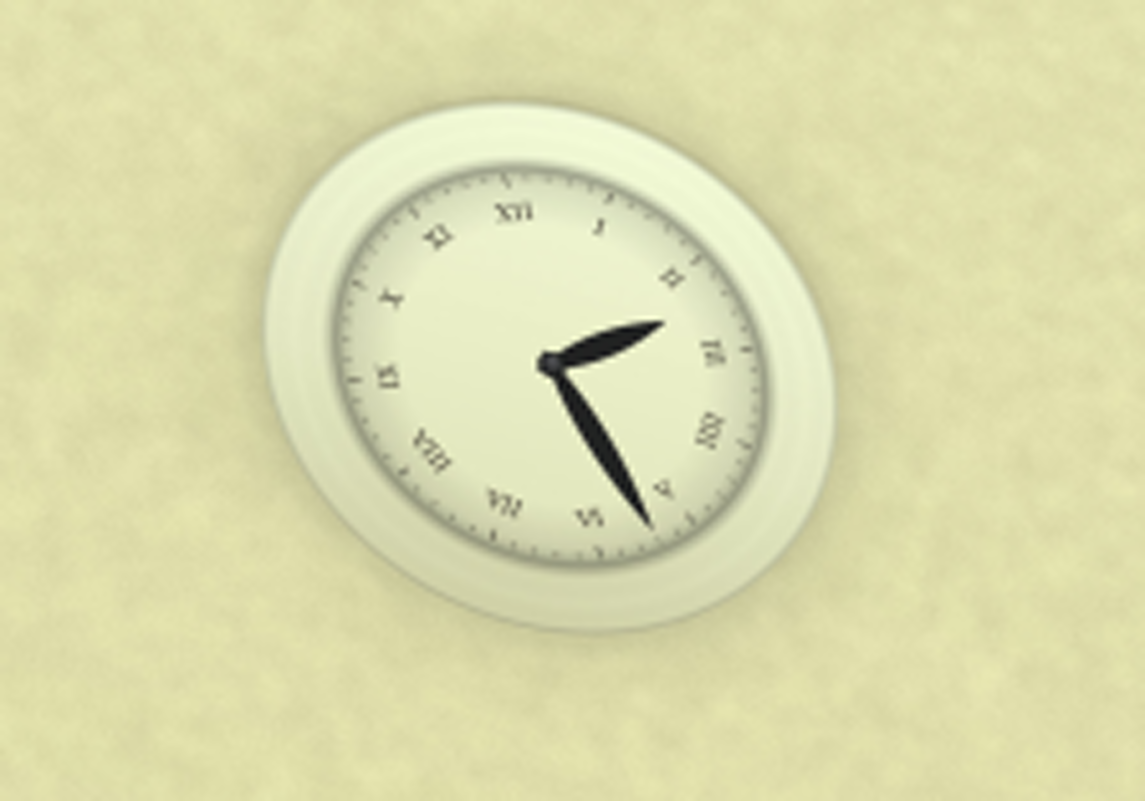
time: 2:27
